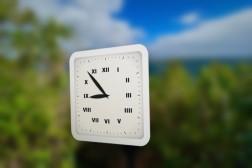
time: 8:53
